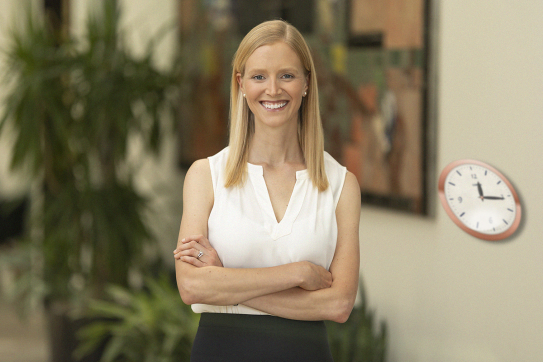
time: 12:16
